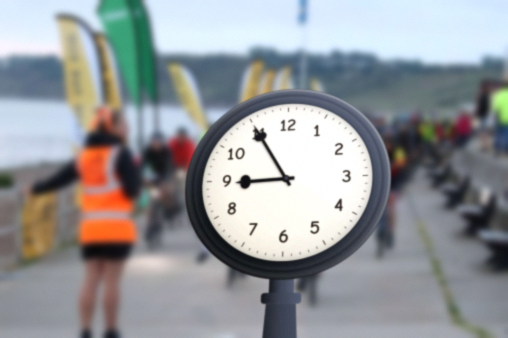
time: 8:55
